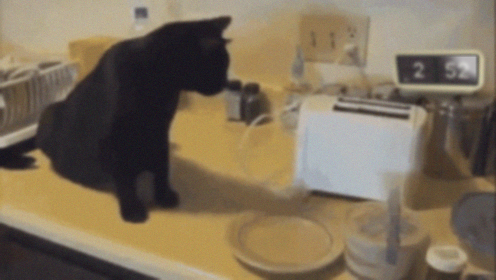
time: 2:52
